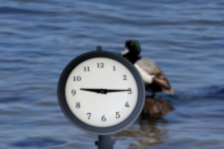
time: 9:15
